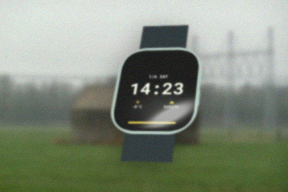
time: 14:23
